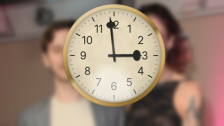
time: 2:59
